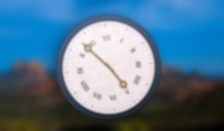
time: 4:53
